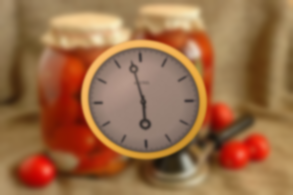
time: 5:58
